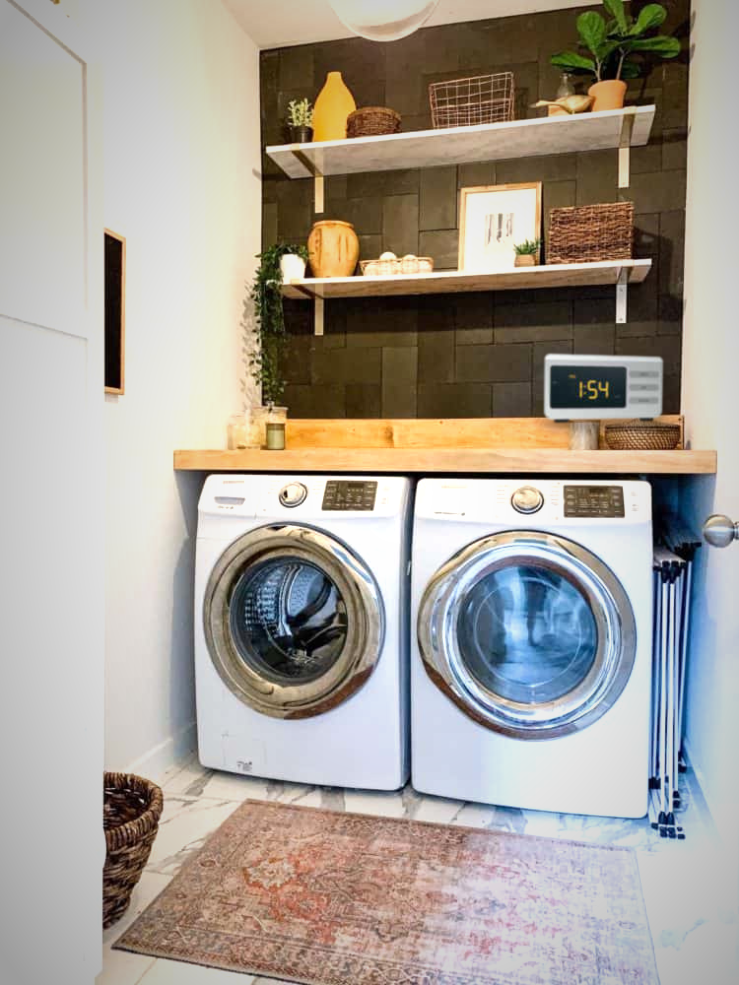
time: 1:54
